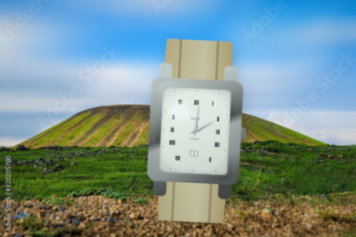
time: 2:01
